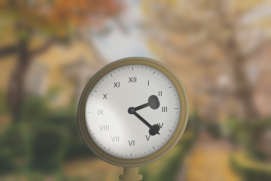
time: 2:22
